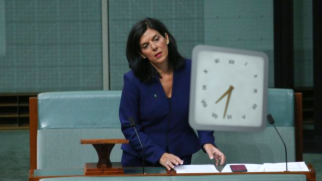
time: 7:32
